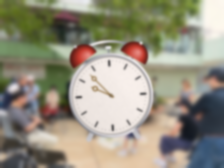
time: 9:53
